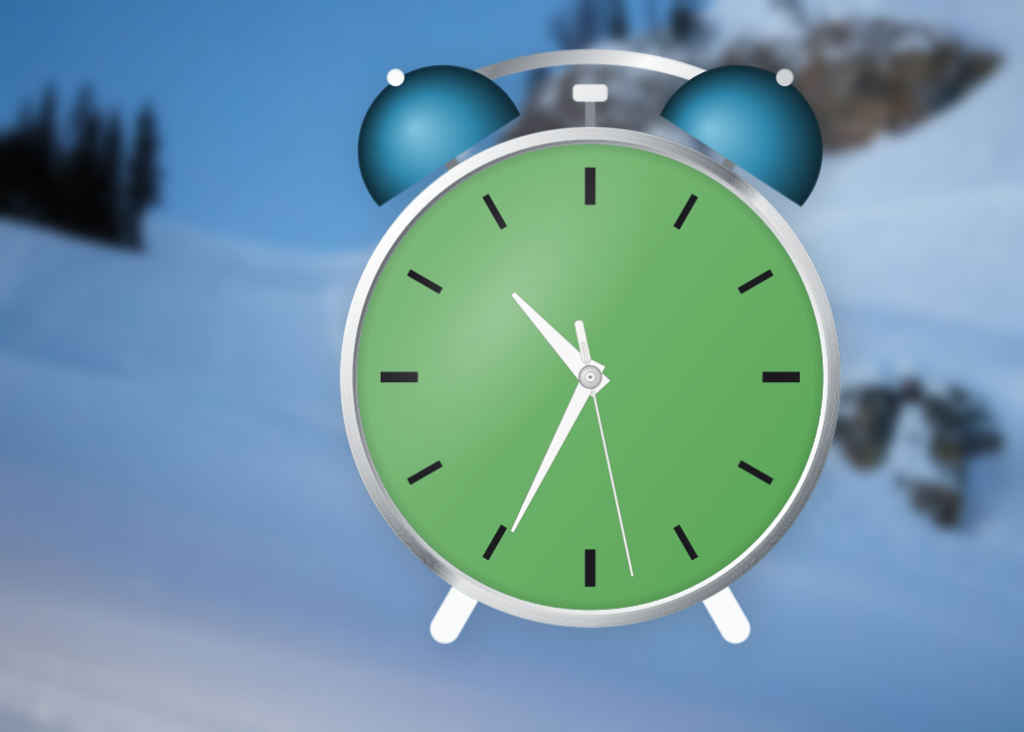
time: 10:34:28
